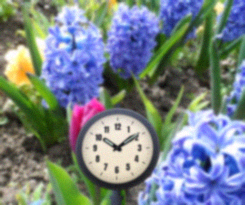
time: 10:09
